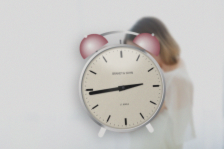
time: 2:44
